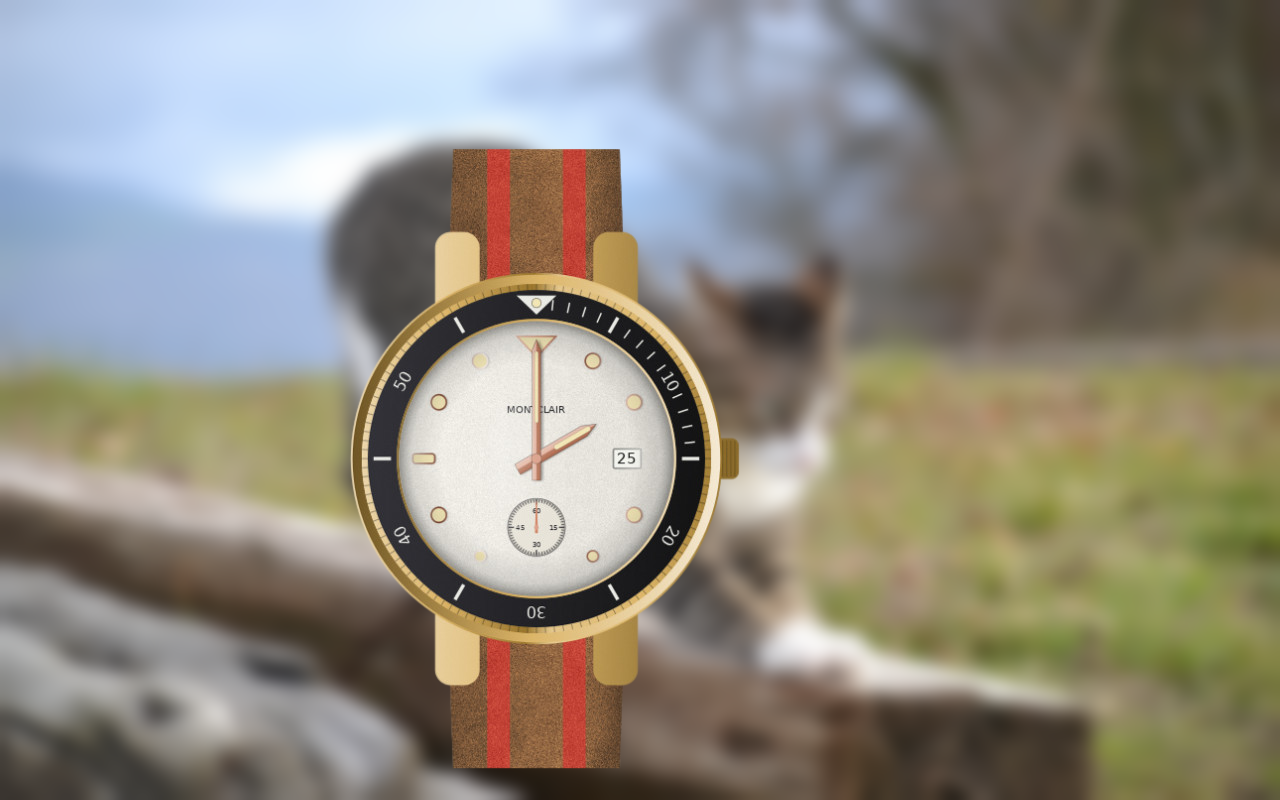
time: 2:00
